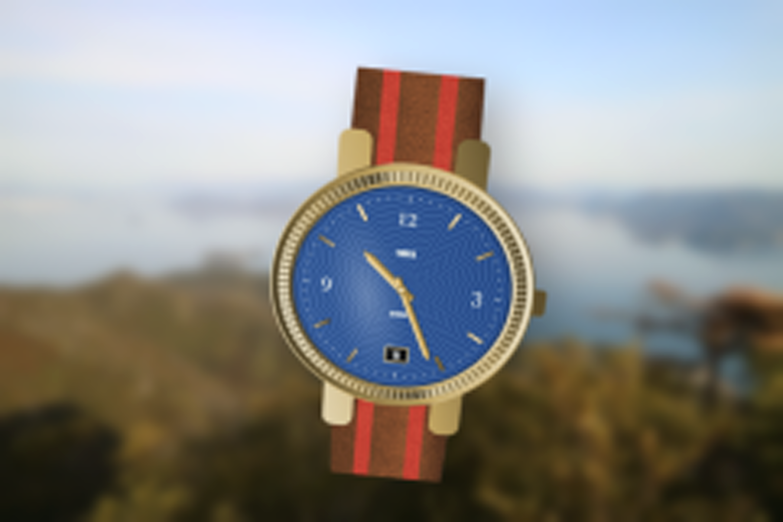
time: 10:26
